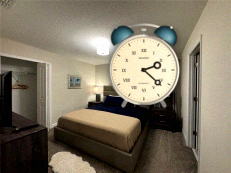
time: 2:22
